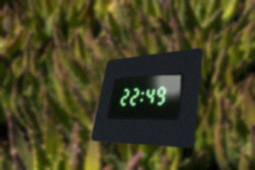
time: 22:49
